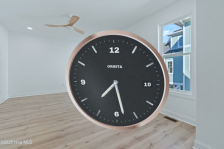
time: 7:28
